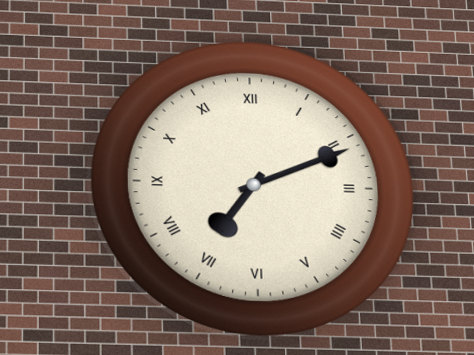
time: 7:11
